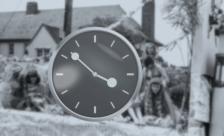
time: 3:52
